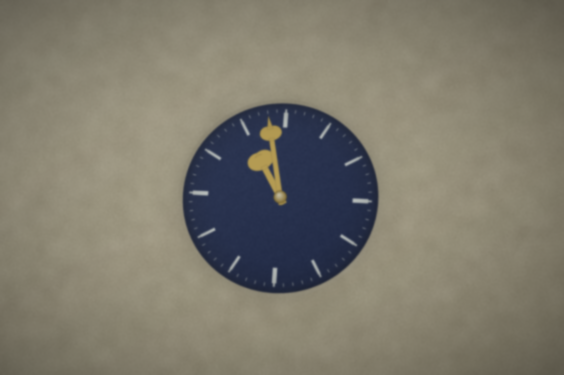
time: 10:58
